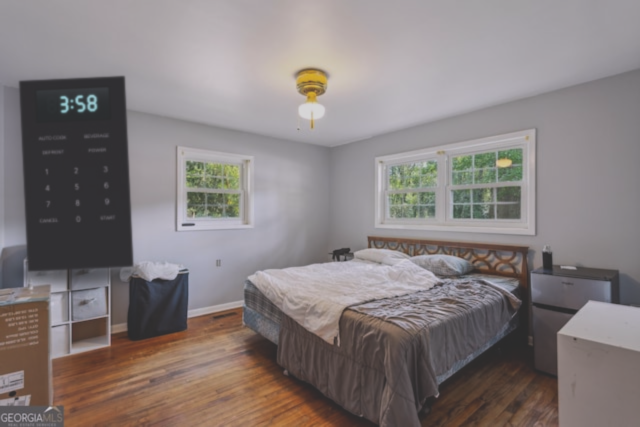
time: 3:58
